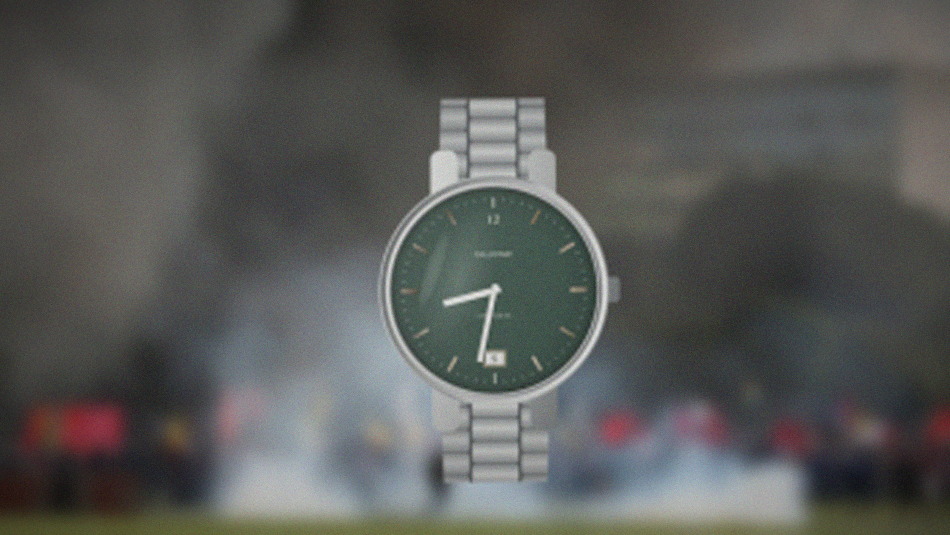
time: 8:32
